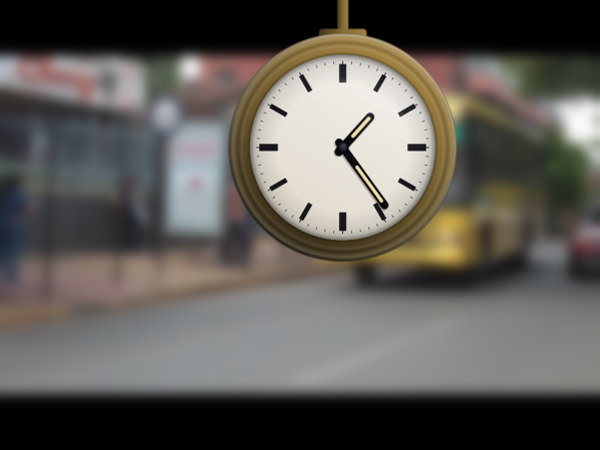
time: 1:24
